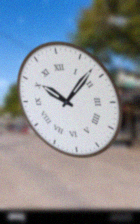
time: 10:08
